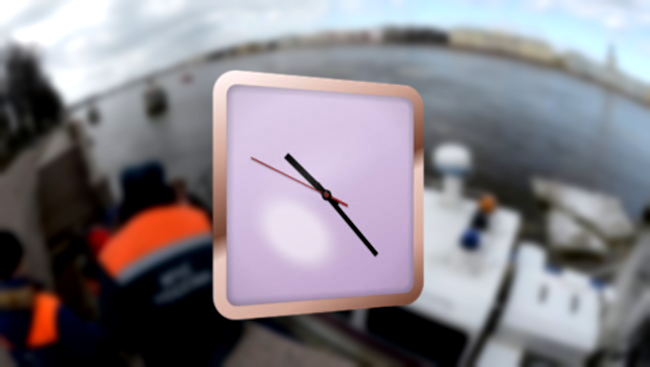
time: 10:22:49
